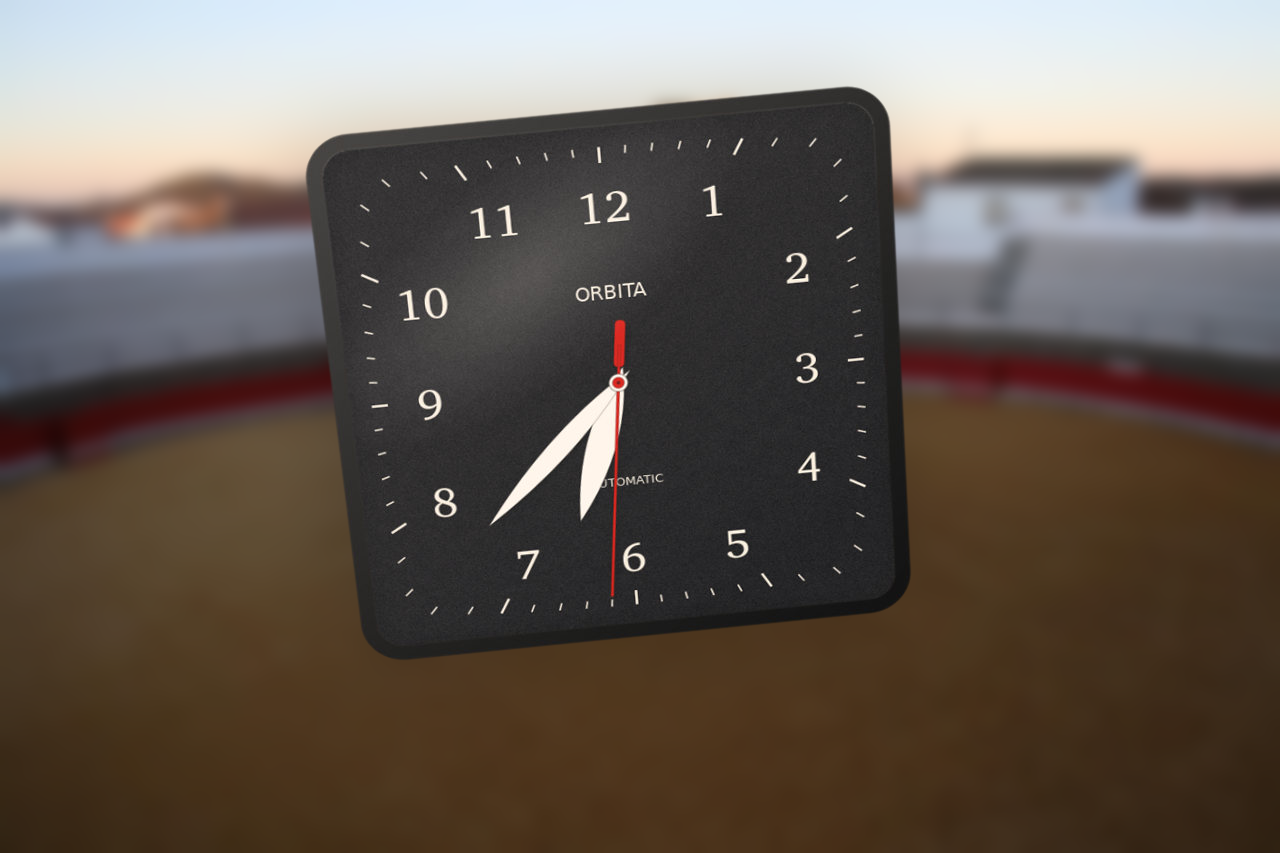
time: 6:37:31
